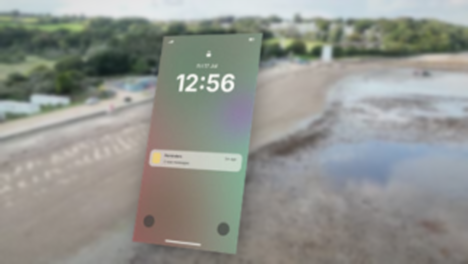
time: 12:56
